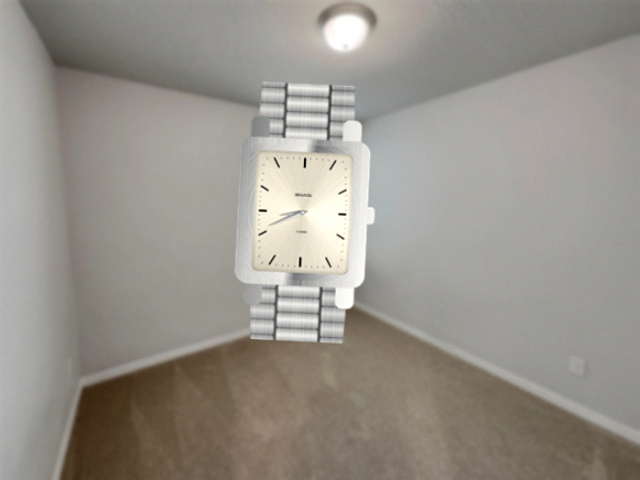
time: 8:41
